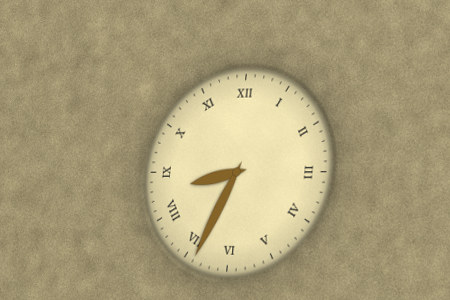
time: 8:34
